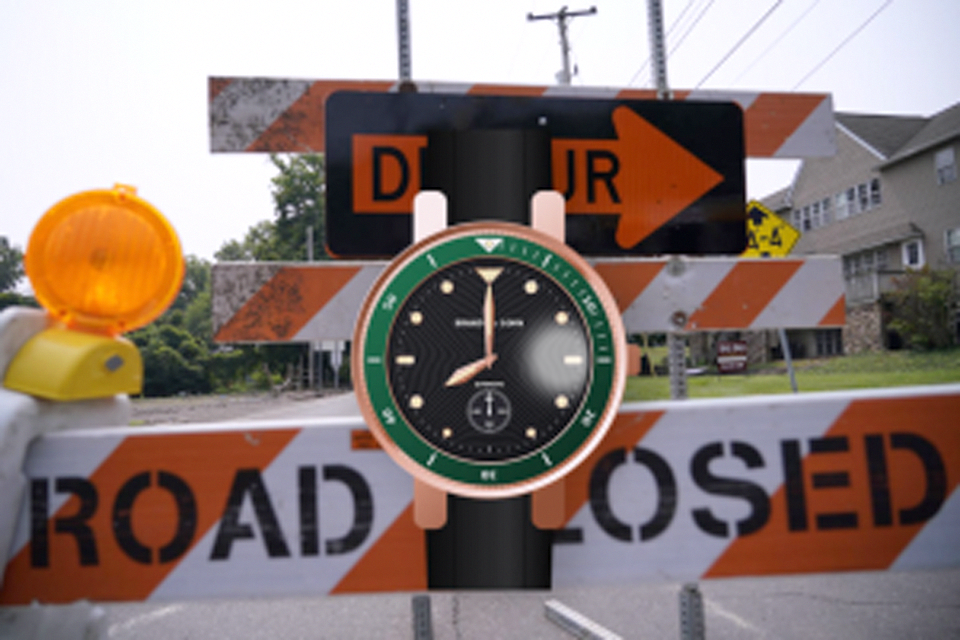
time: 8:00
